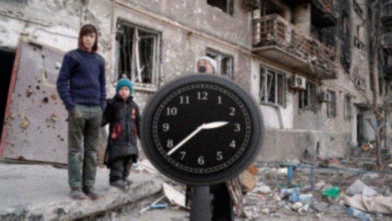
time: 2:38
